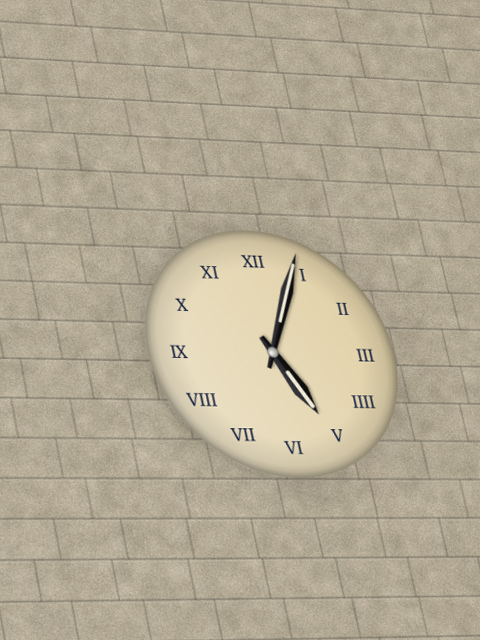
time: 5:04
